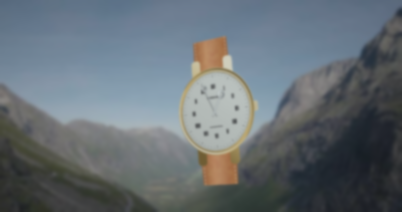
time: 12:56
